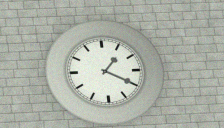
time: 1:20
